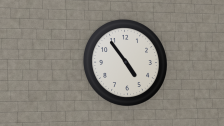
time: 4:54
